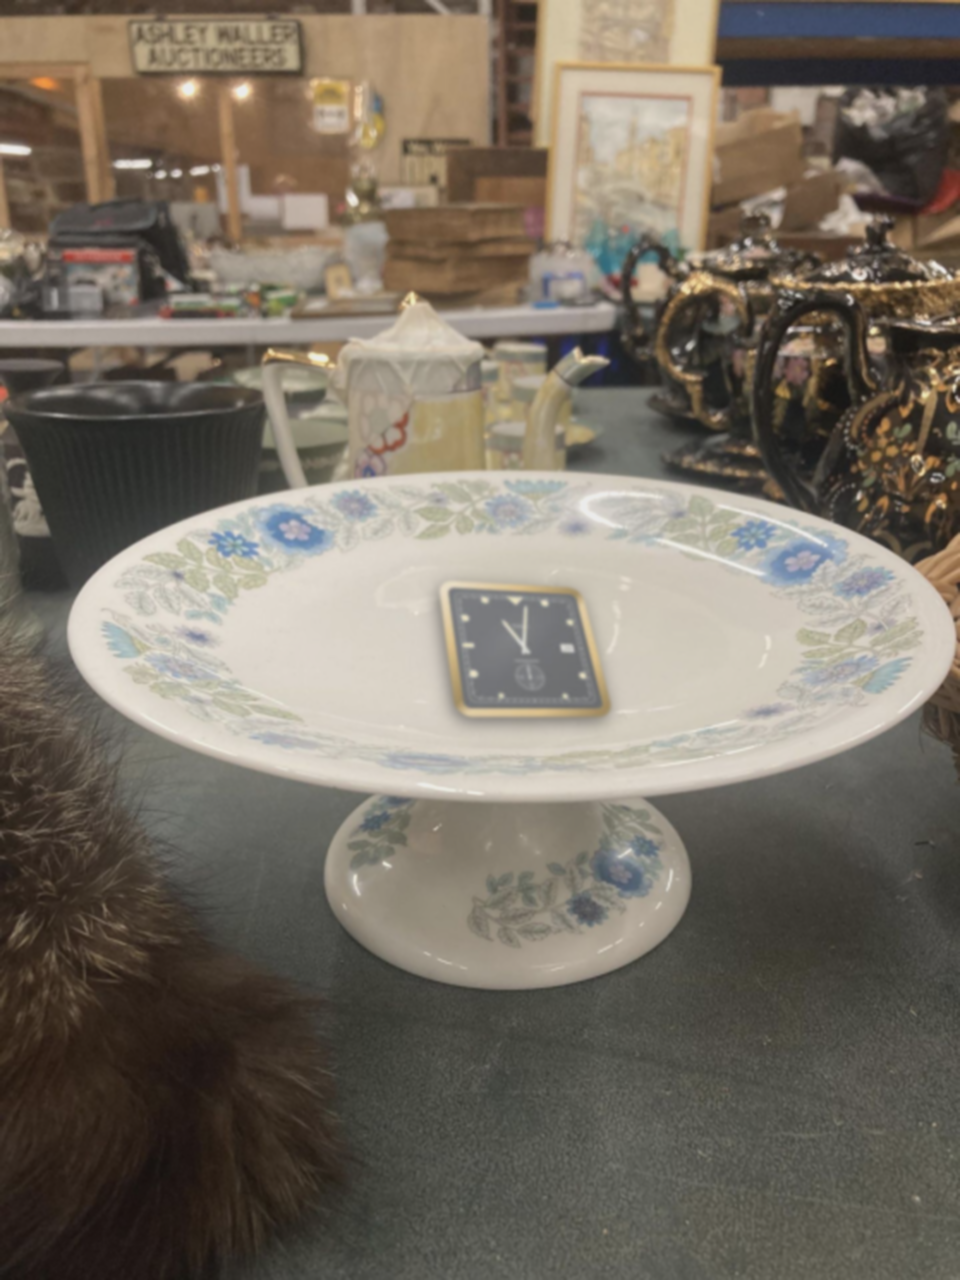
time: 11:02
